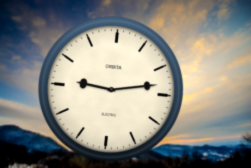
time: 9:13
